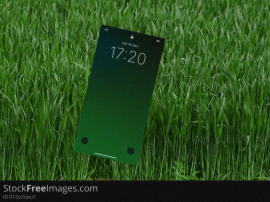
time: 17:20
